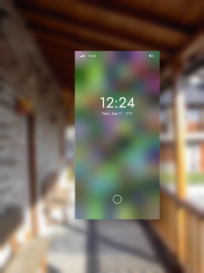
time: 12:24
